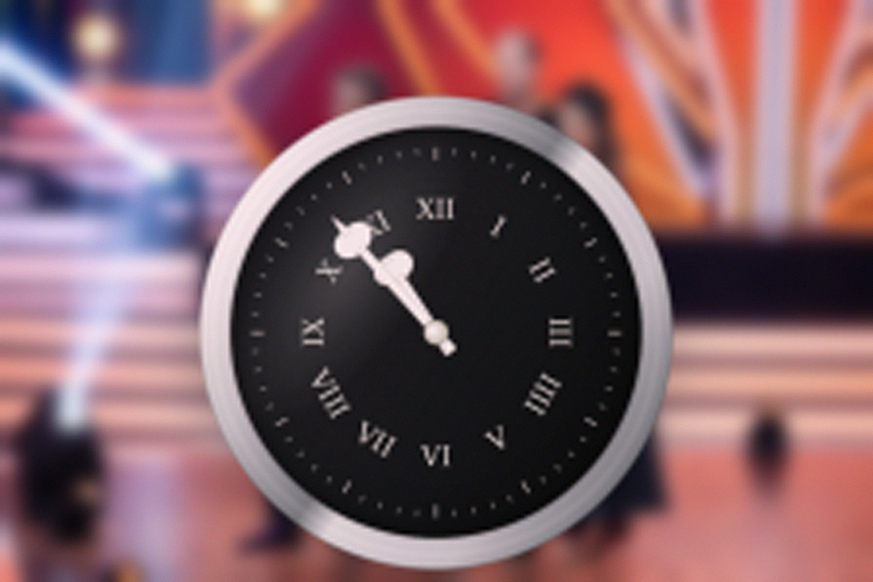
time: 10:53
